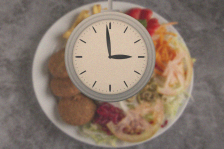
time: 2:59
